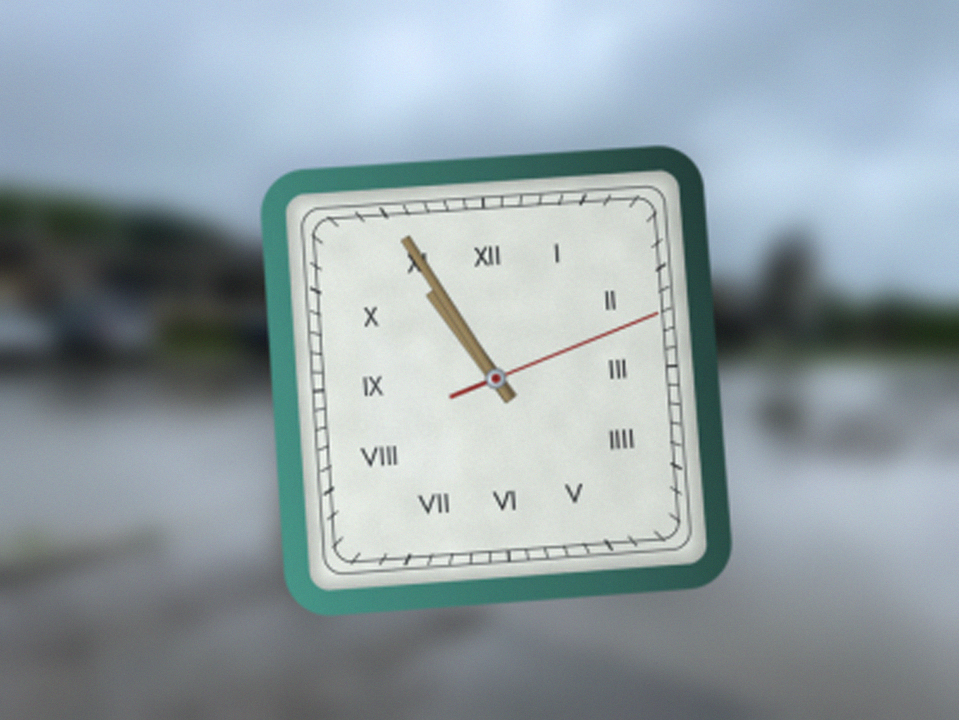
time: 10:55:12
